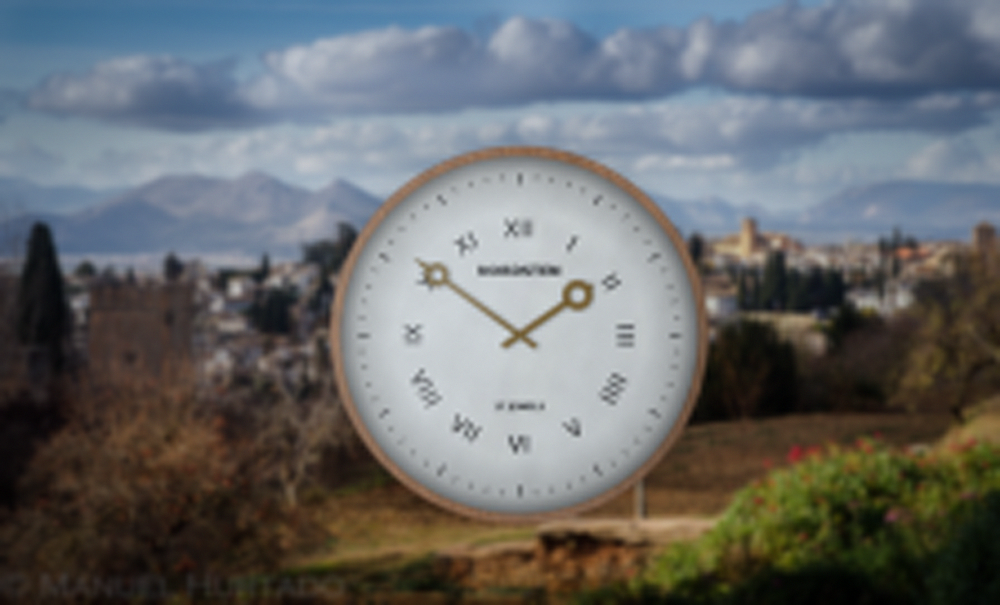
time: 1:51
